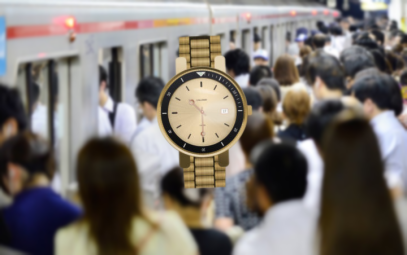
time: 10:30
